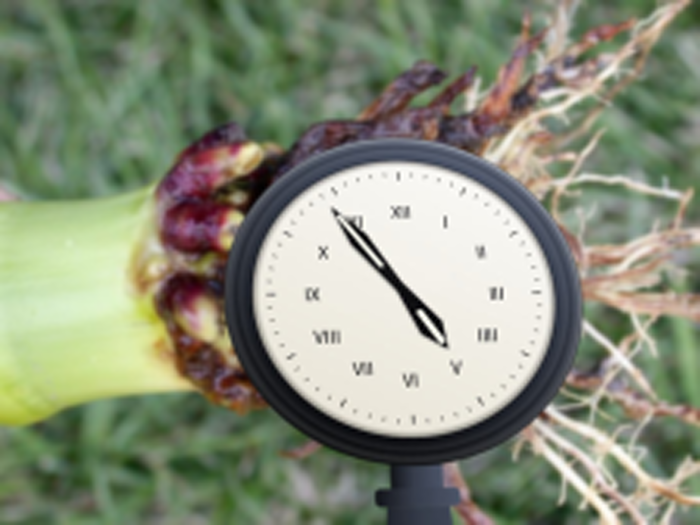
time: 4:54
